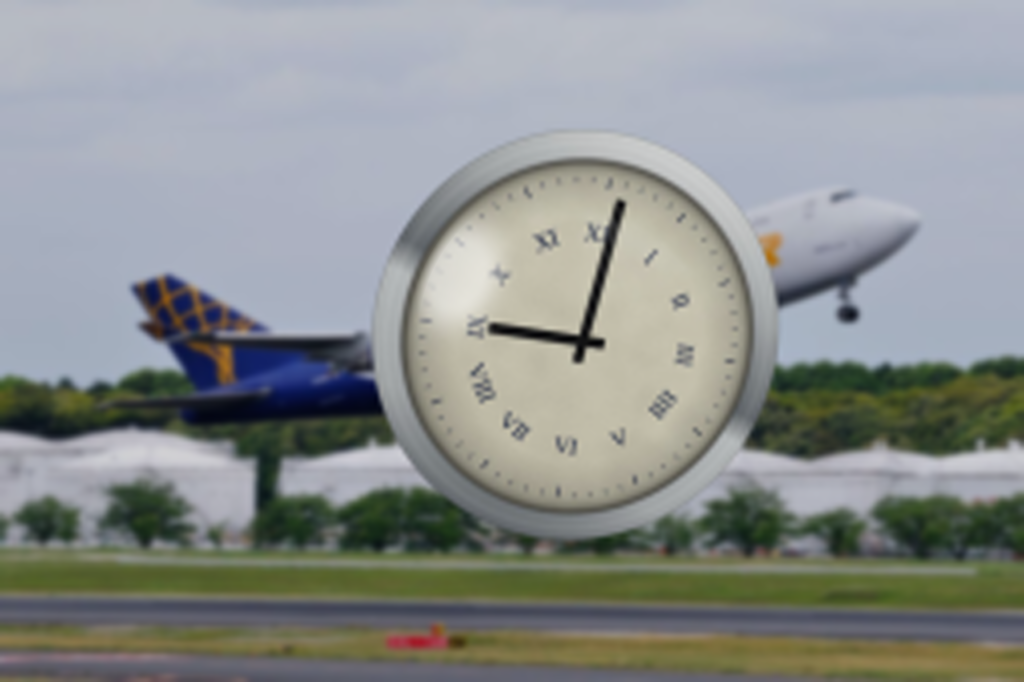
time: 9:01
